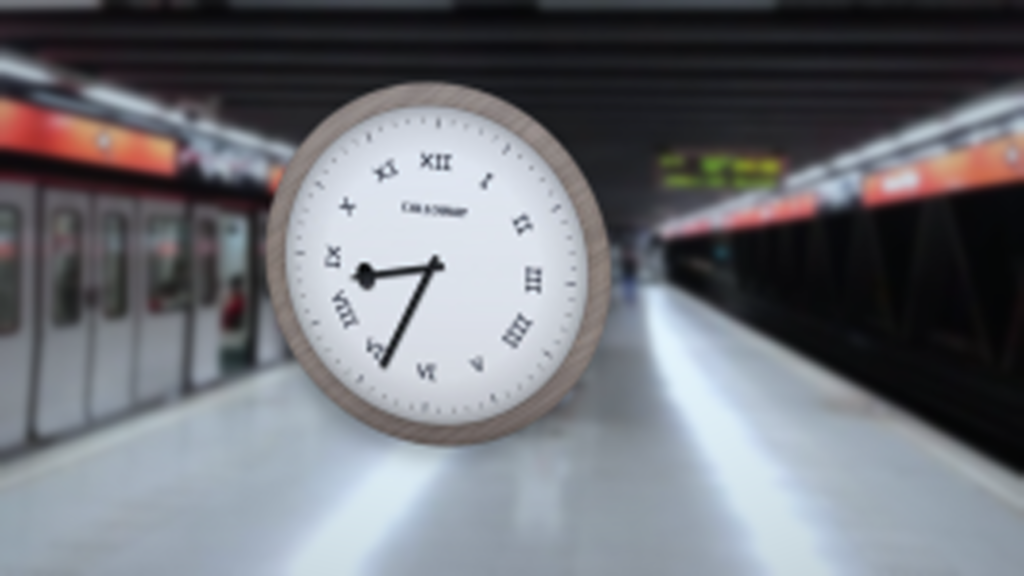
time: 8:34
